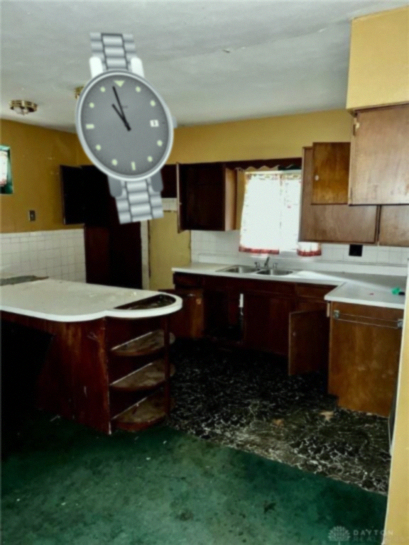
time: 10:58
